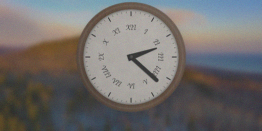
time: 2:22
